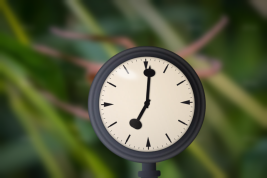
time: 7:01
